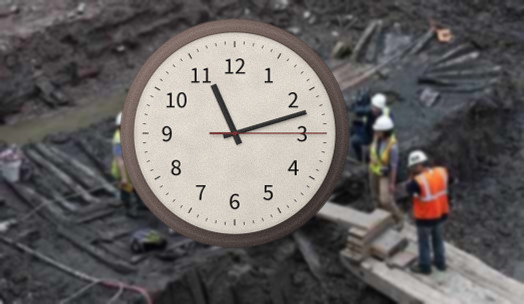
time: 11:12:15
